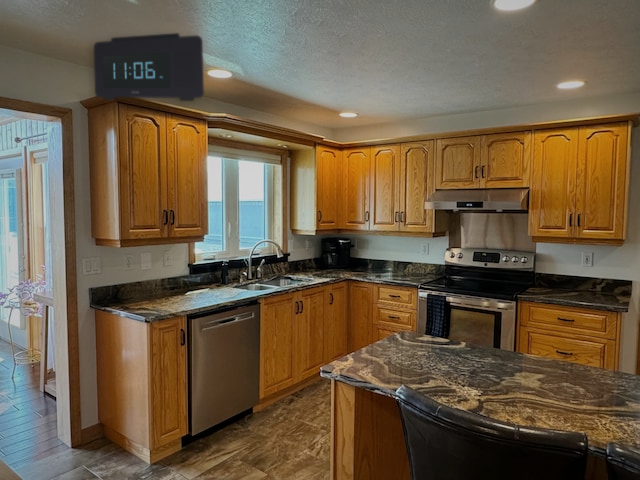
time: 11:06
